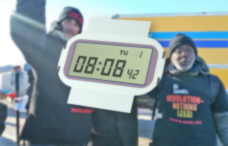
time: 8:08
